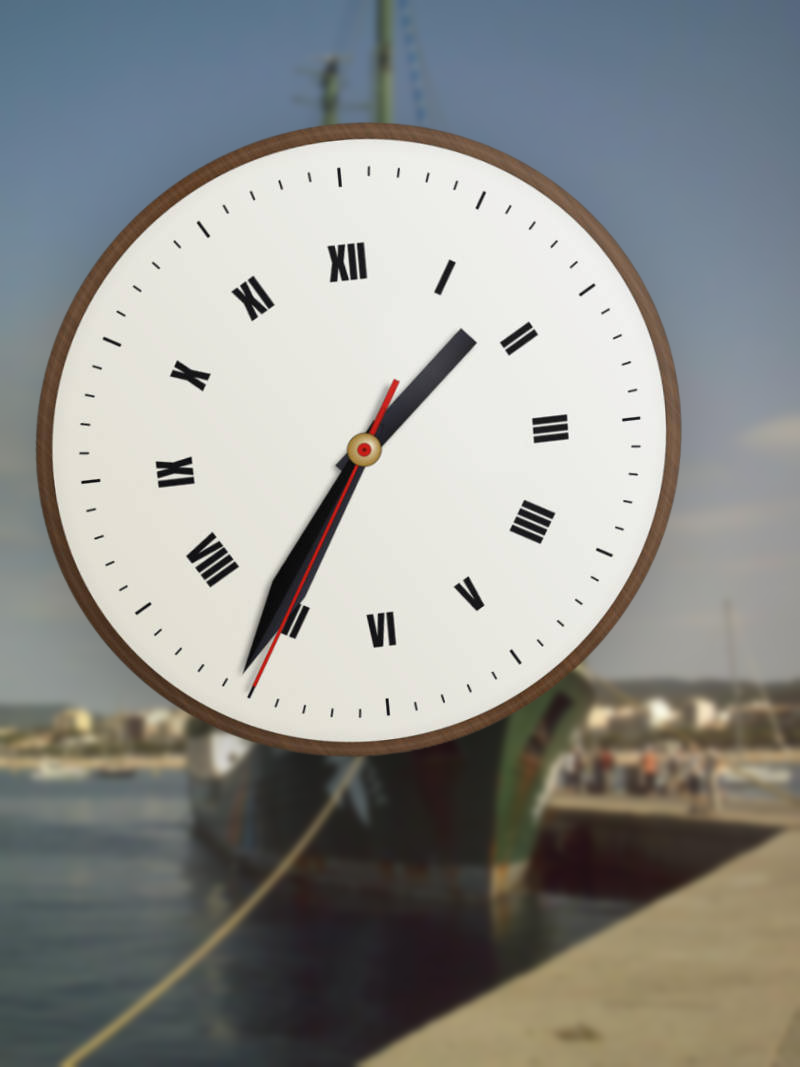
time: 1:35:35
